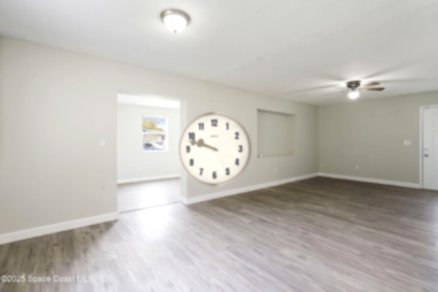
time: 9:48
